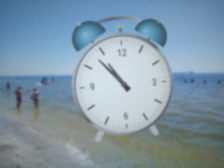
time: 10:53
